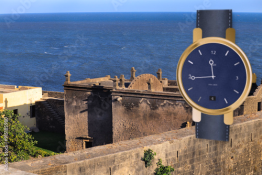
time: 11:44
